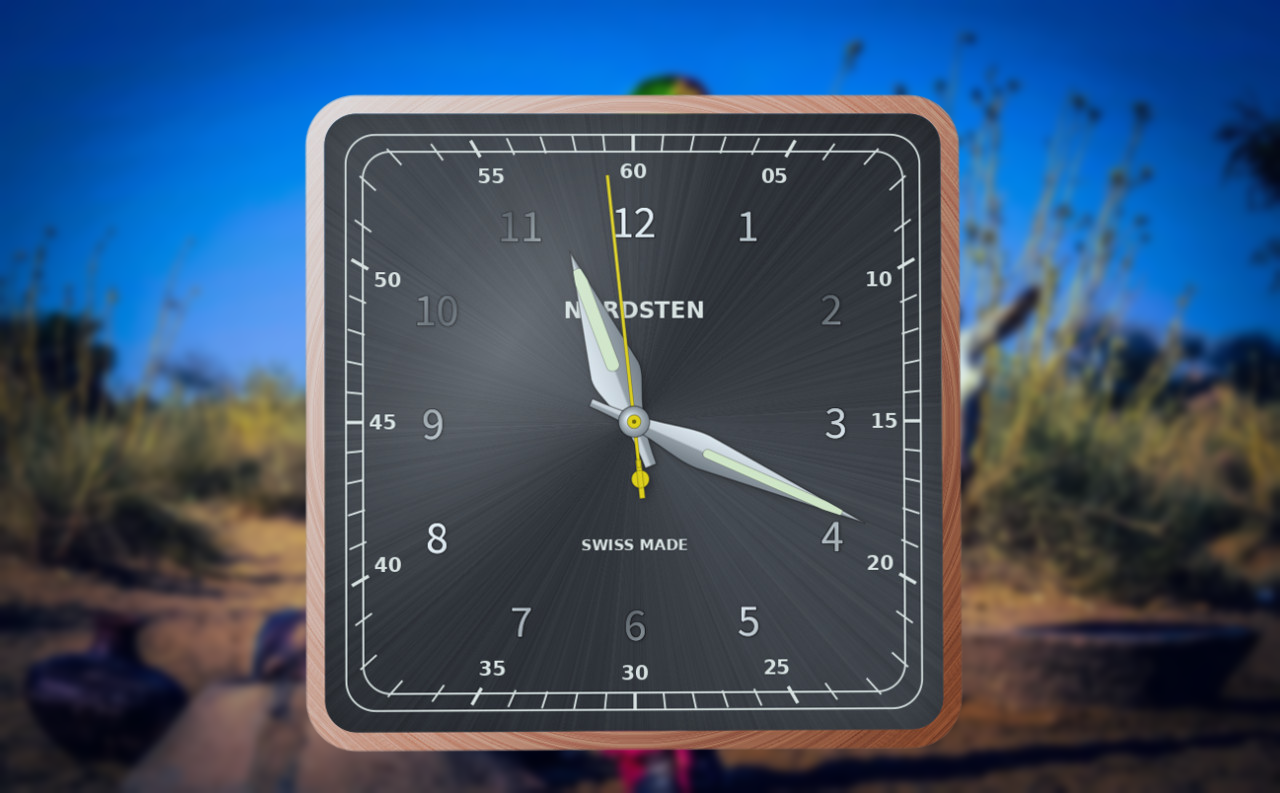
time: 11:18:59
